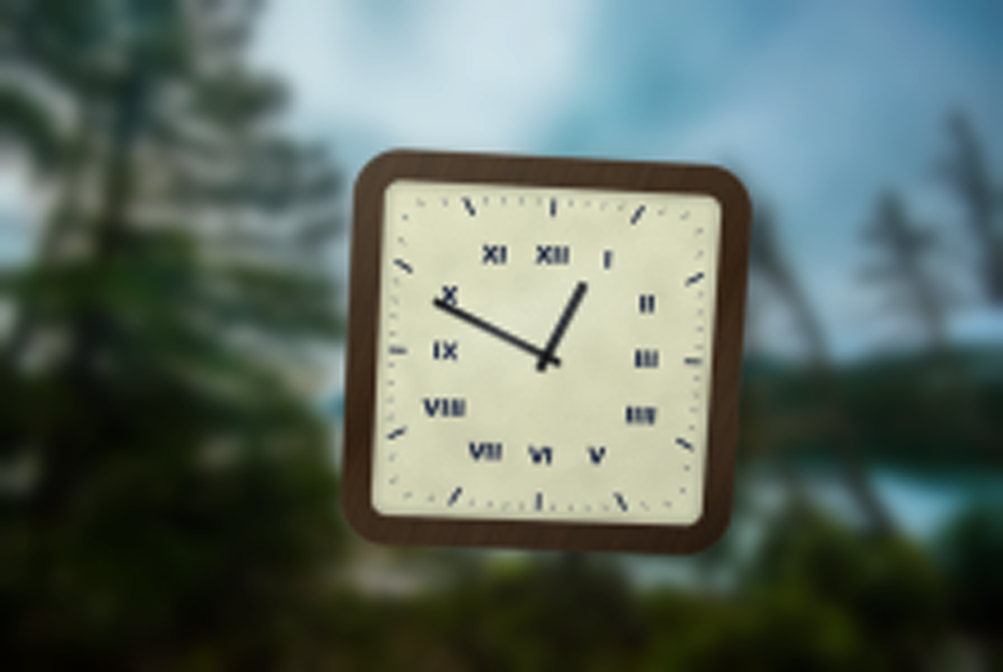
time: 12:49
